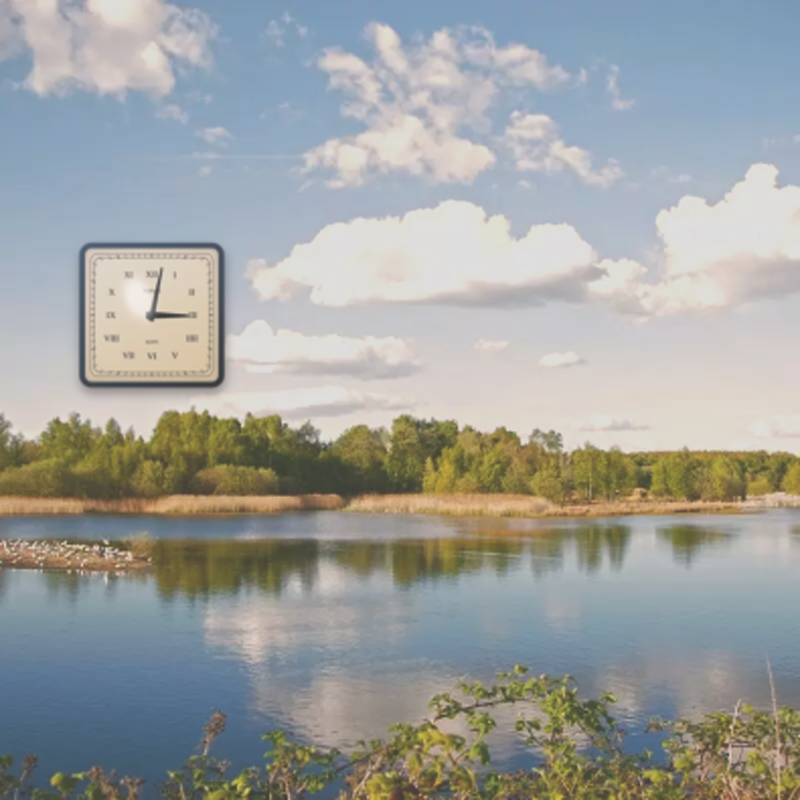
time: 3:02
